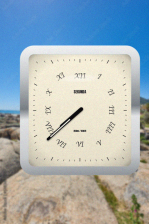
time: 7:38
